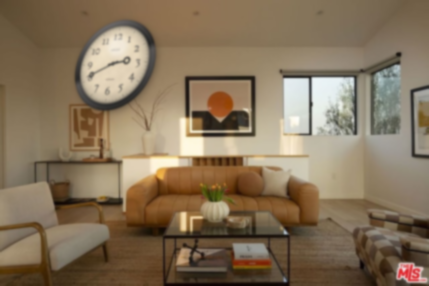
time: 2:41
